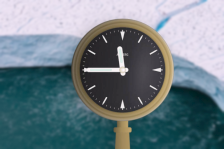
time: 11:45
